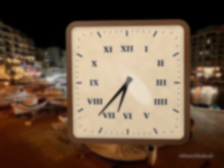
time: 6:37
